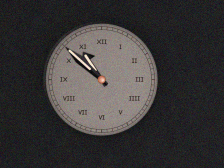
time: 10:52
